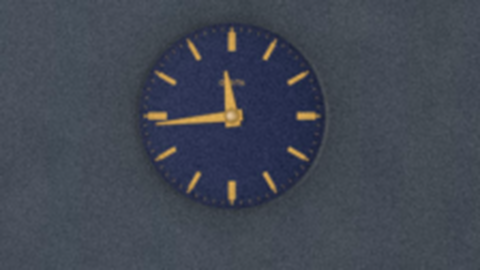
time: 11:44
